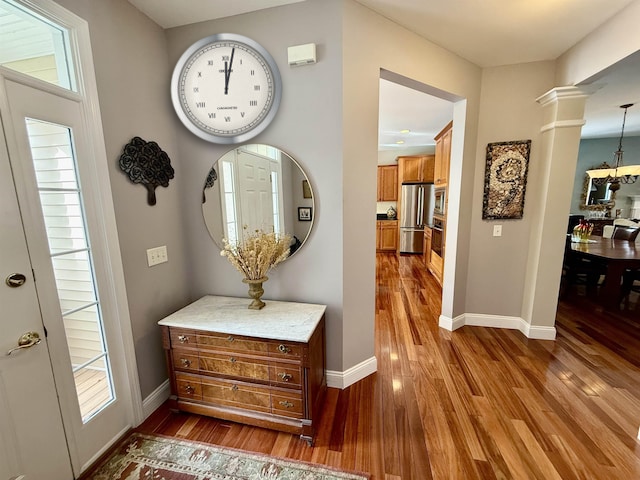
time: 12:02
